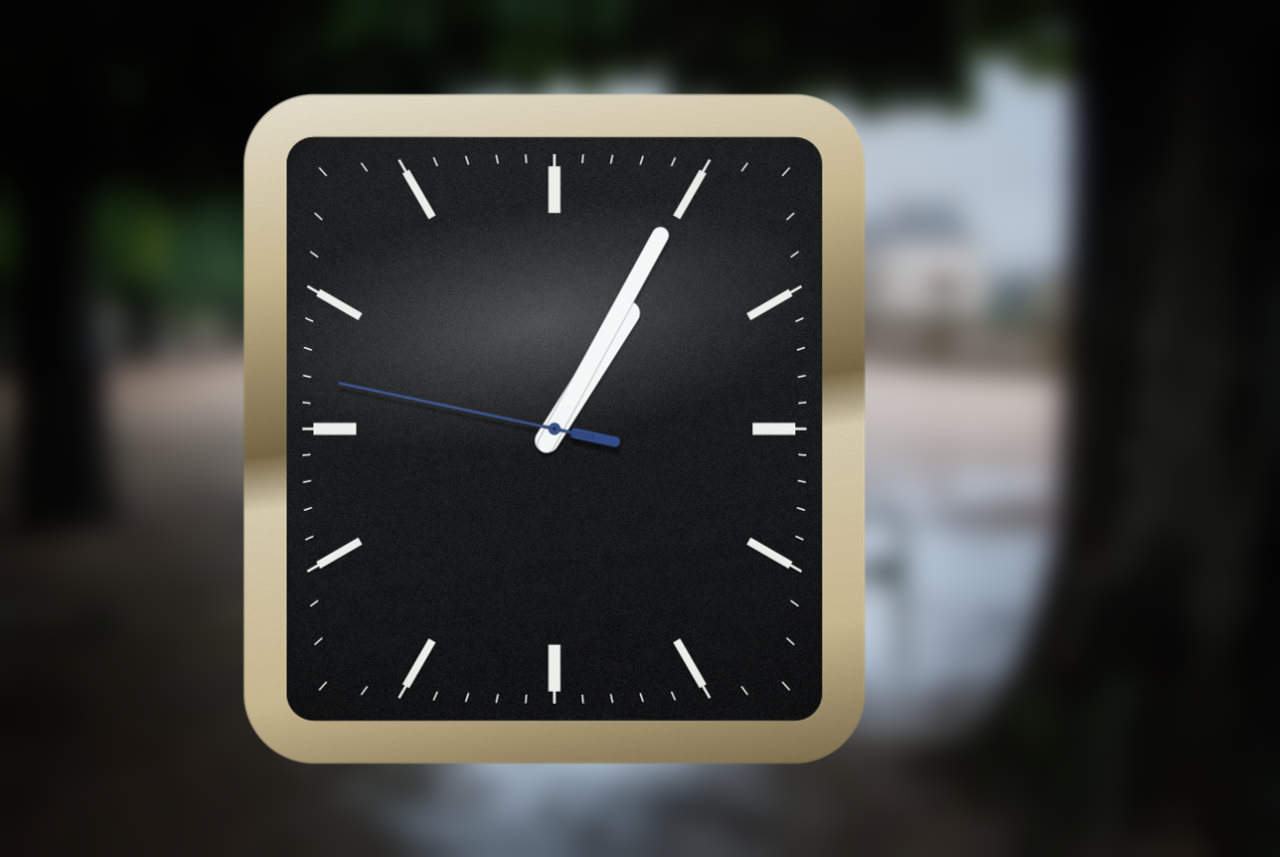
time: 1:04:47
